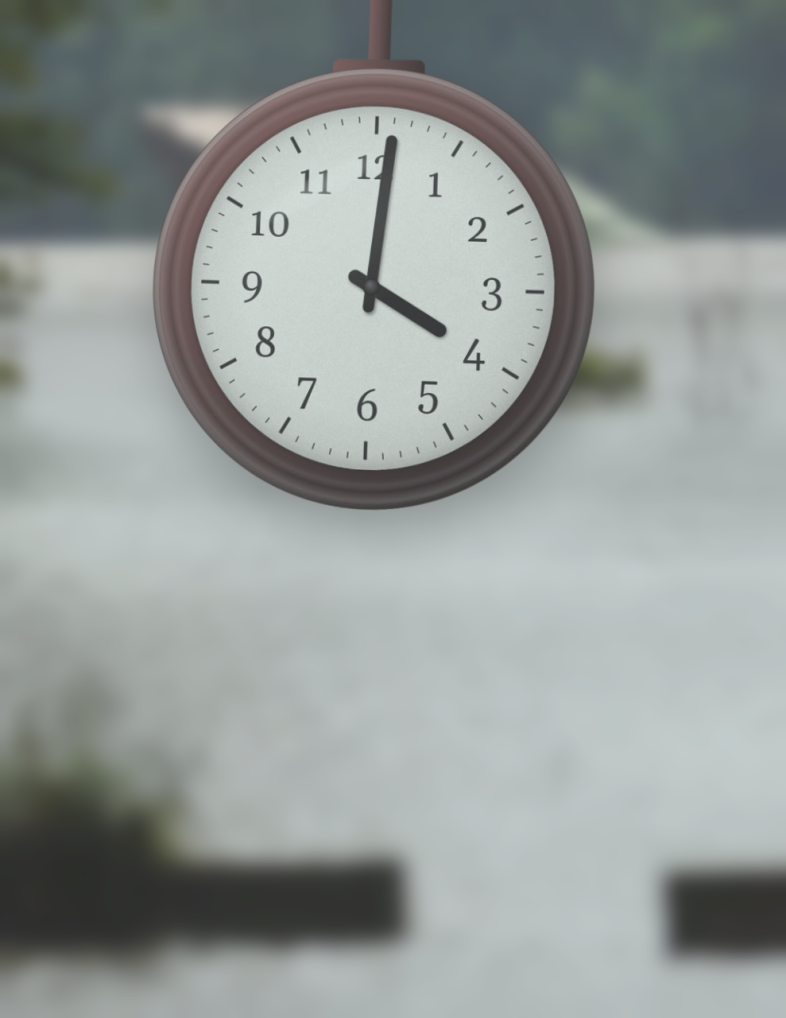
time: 4:01
